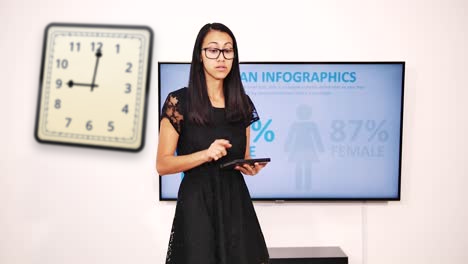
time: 9:01
